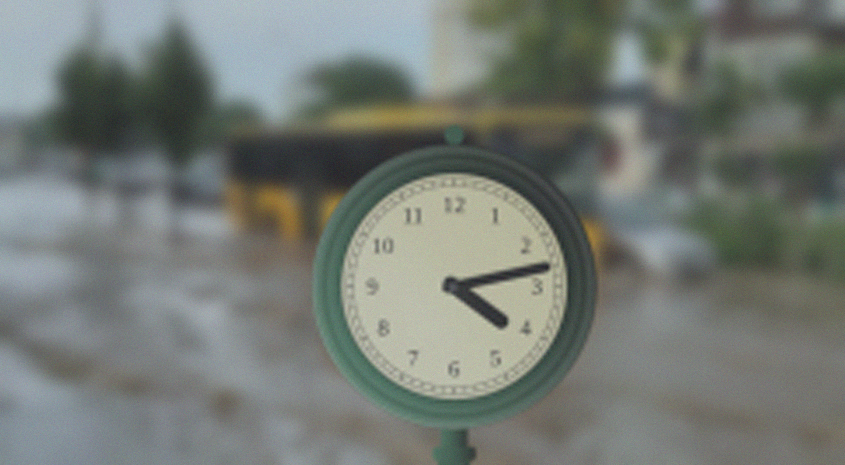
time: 4:13
